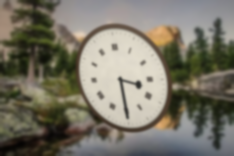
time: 3:30
